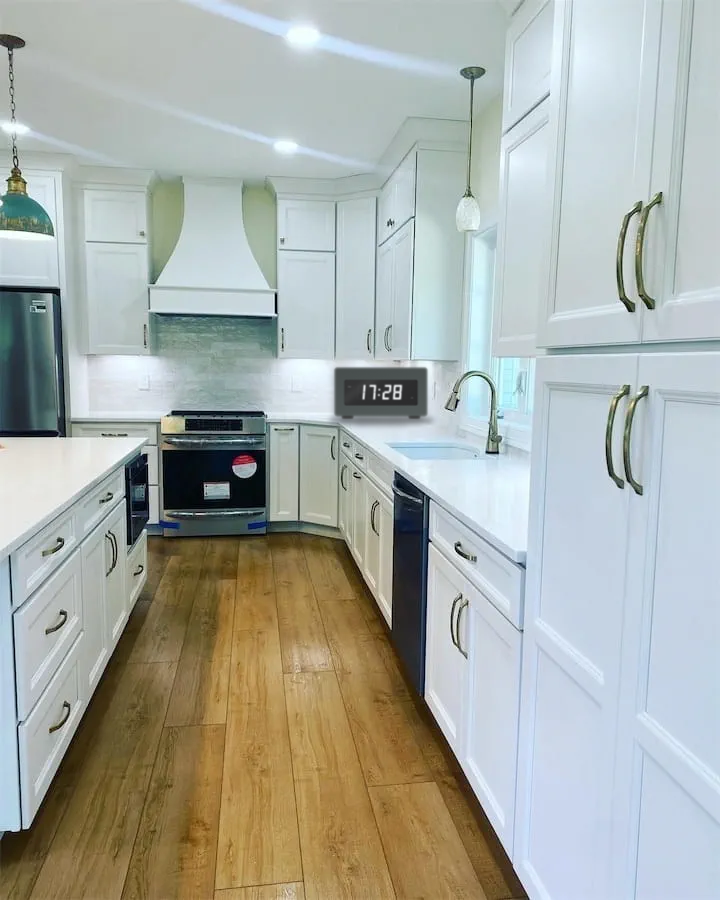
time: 17:28
